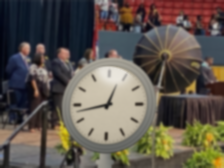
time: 12:43
